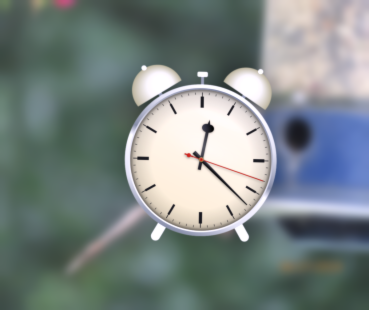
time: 12:22:18
